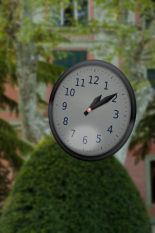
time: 1:09
